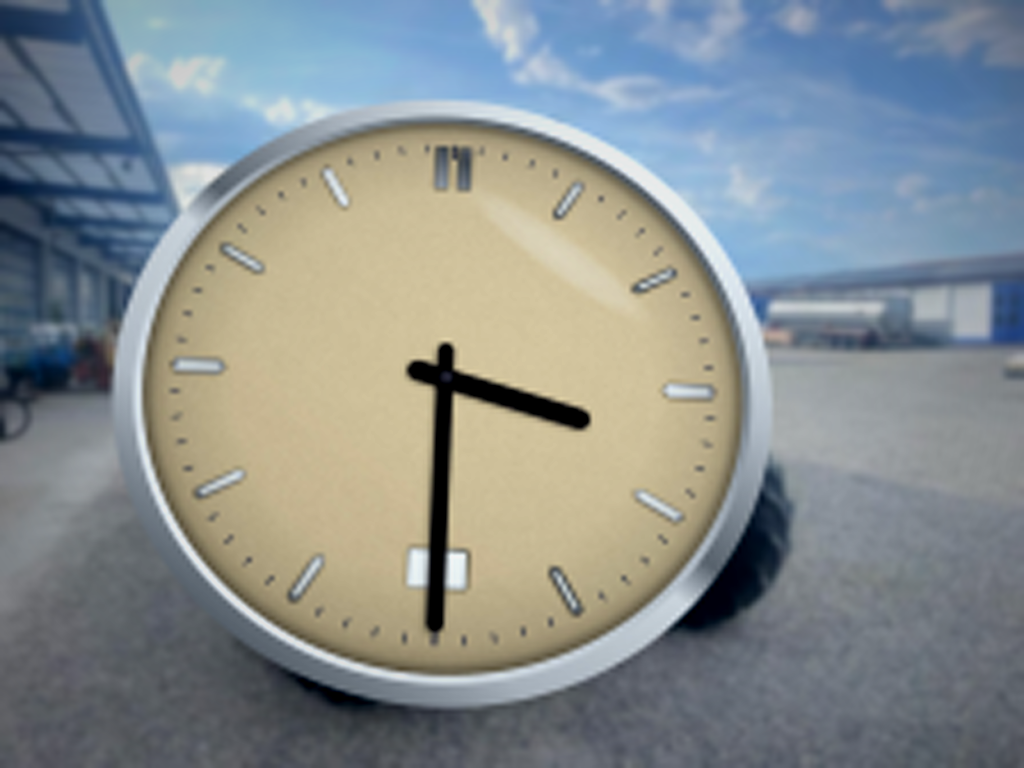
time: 3:30
